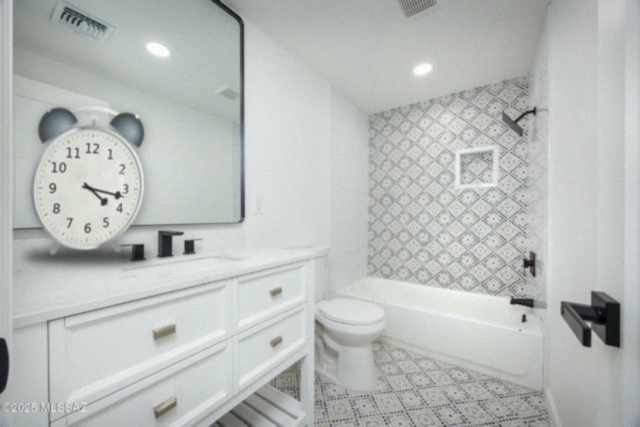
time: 4:17
